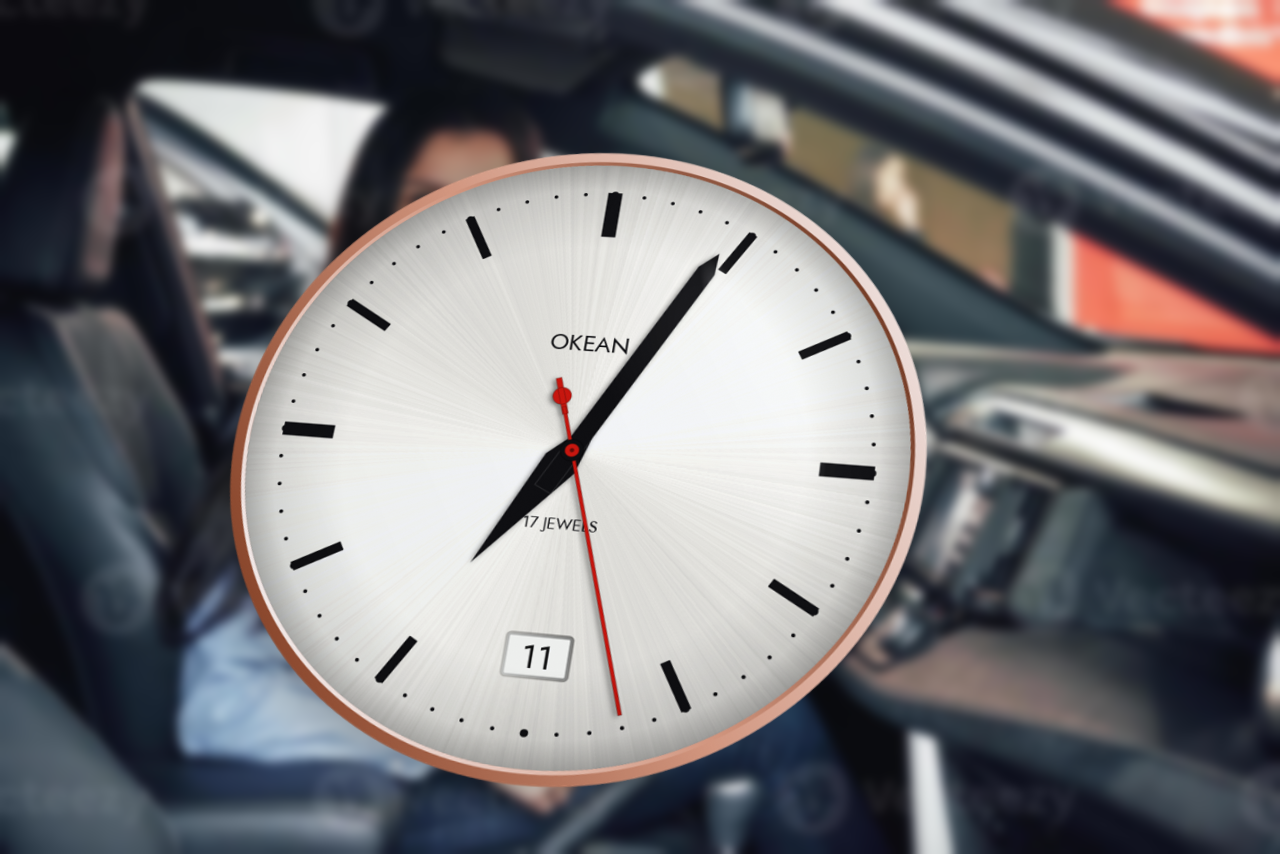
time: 7:04:27
